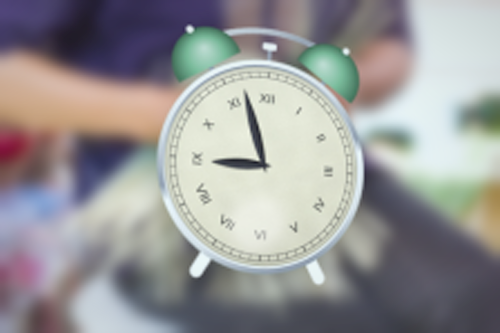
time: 8:57
